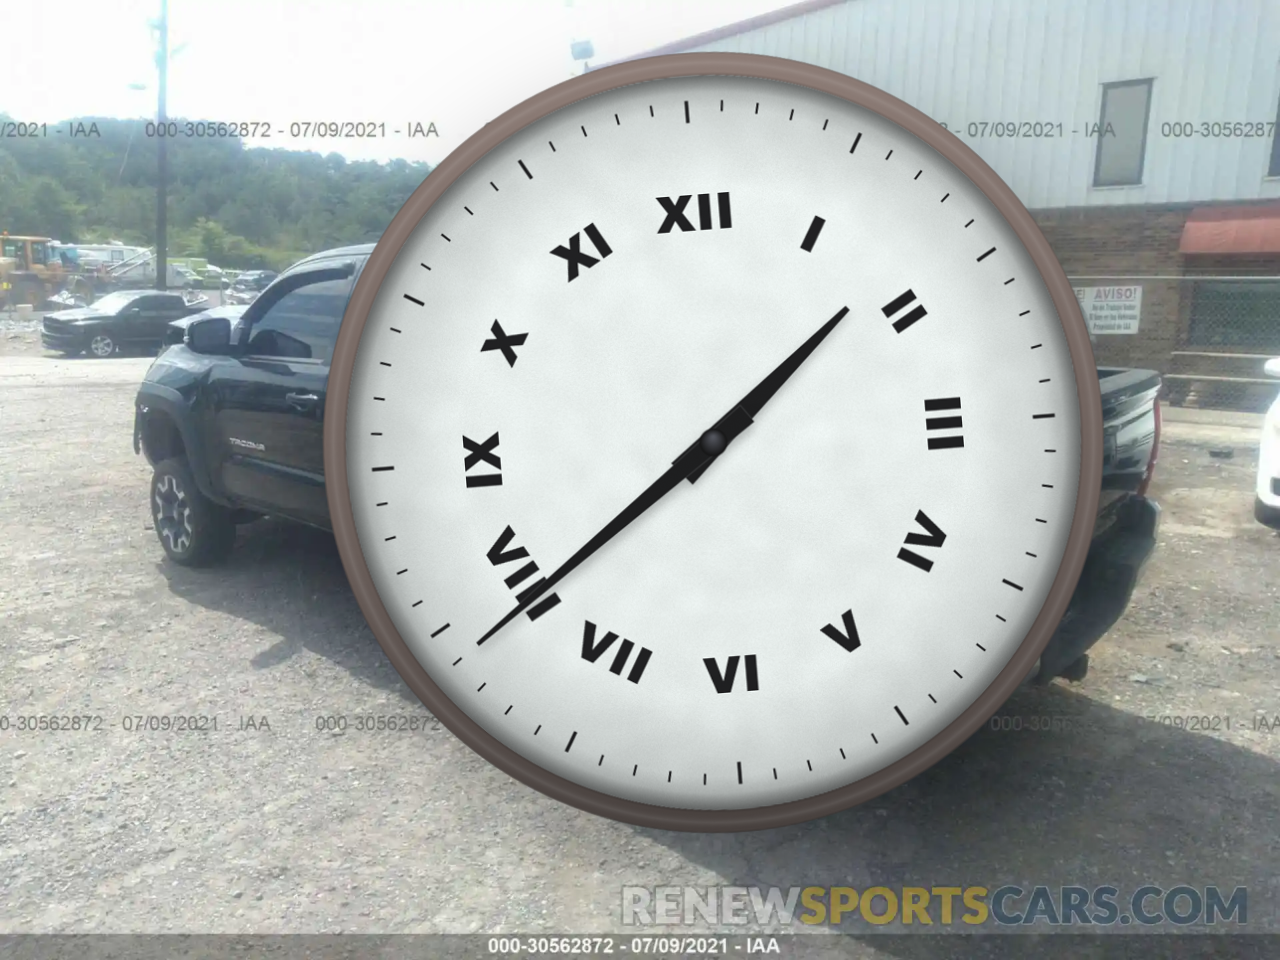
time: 1:39
